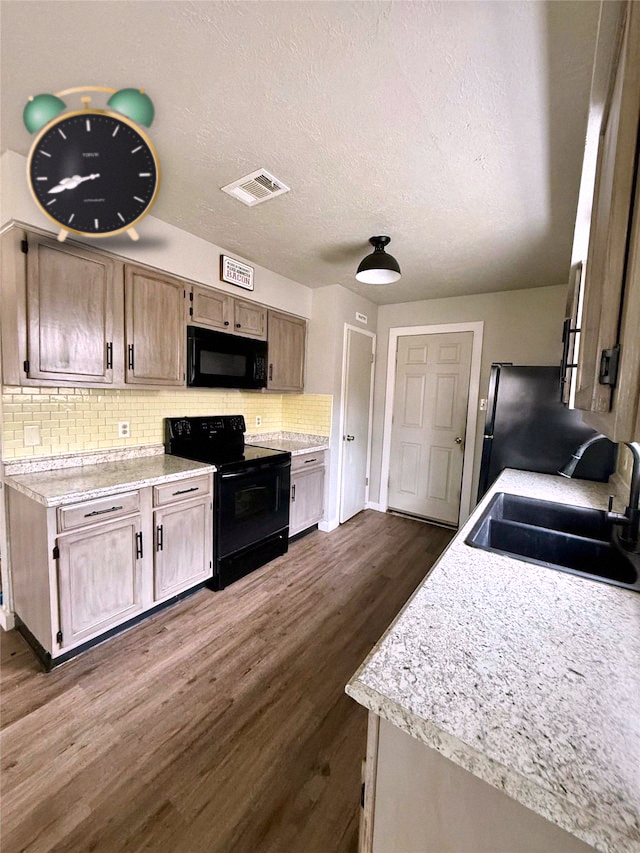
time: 8:42
